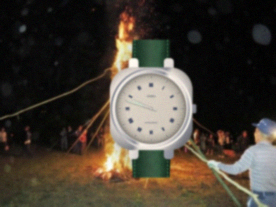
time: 9:48
